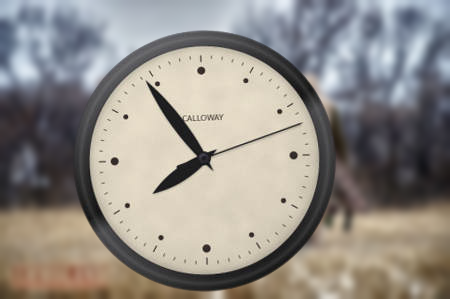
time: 7:54:12
